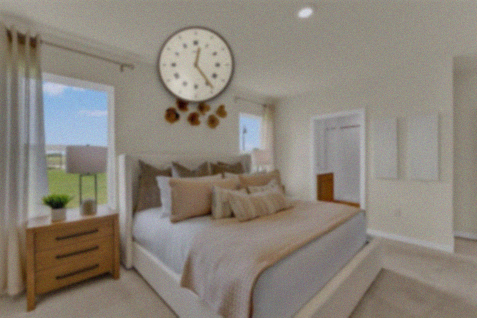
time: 12:24
